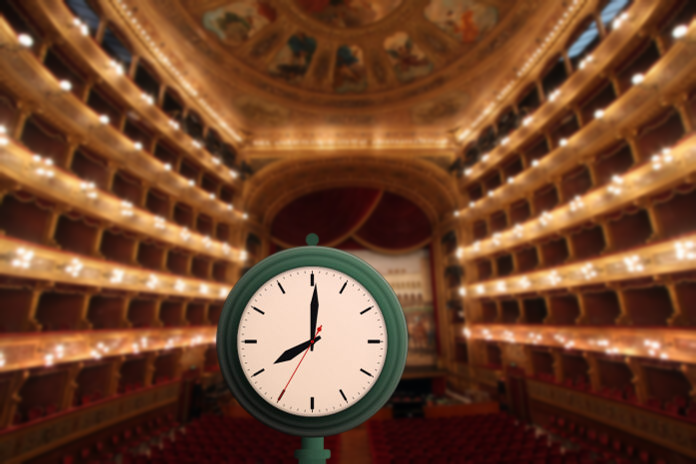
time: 8:00:35
